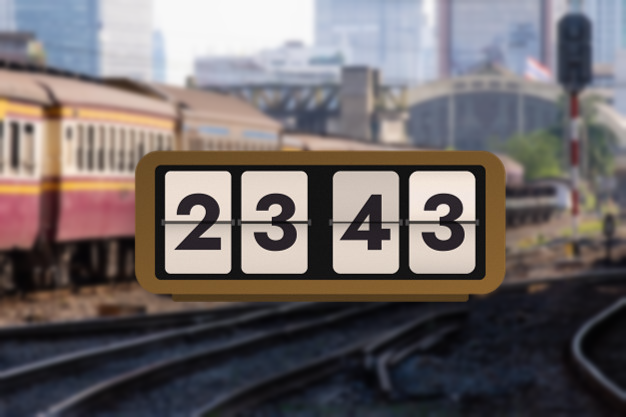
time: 23:43
